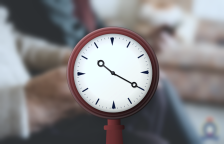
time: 10:20
